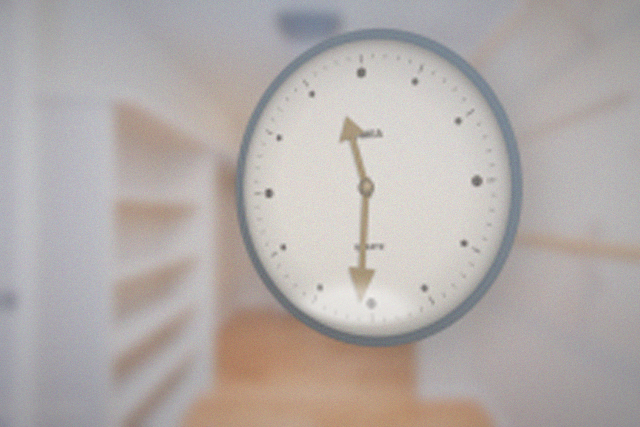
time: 11:31
